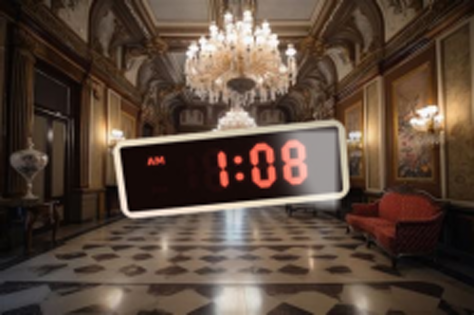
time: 1:08
